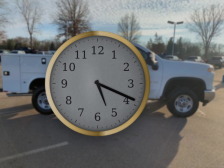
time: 5:19
